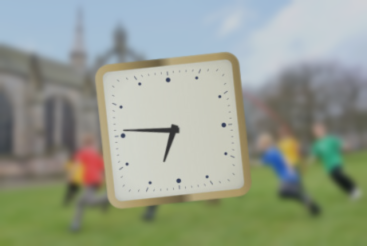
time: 6:46
